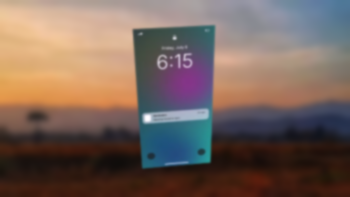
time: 6:15
